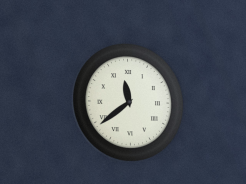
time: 11:39
